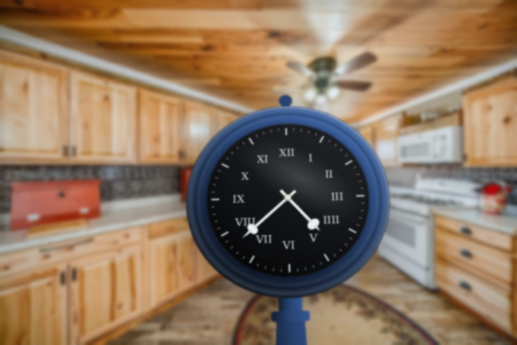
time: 4:38
